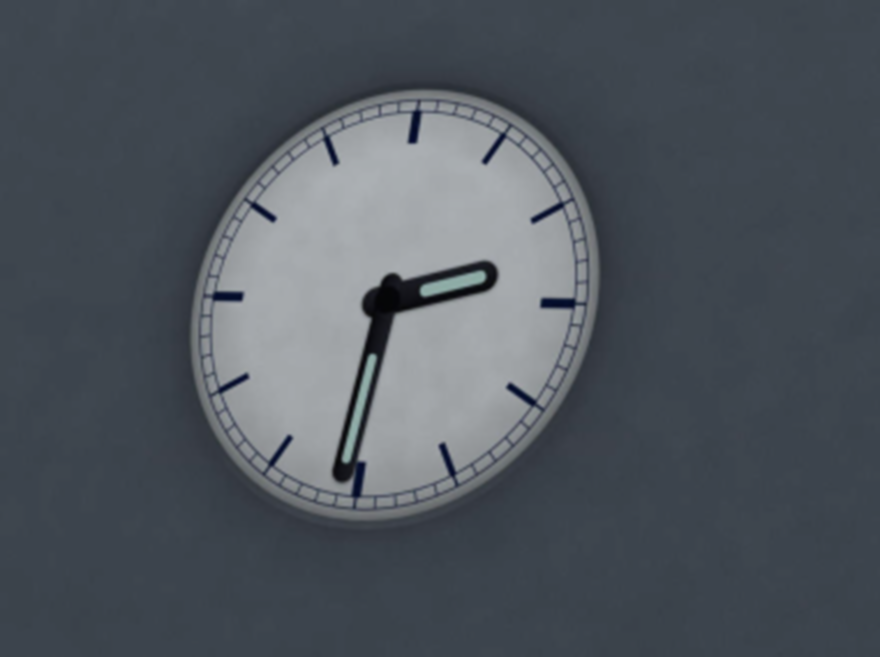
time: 2:31
